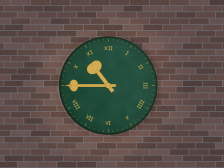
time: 10:45
